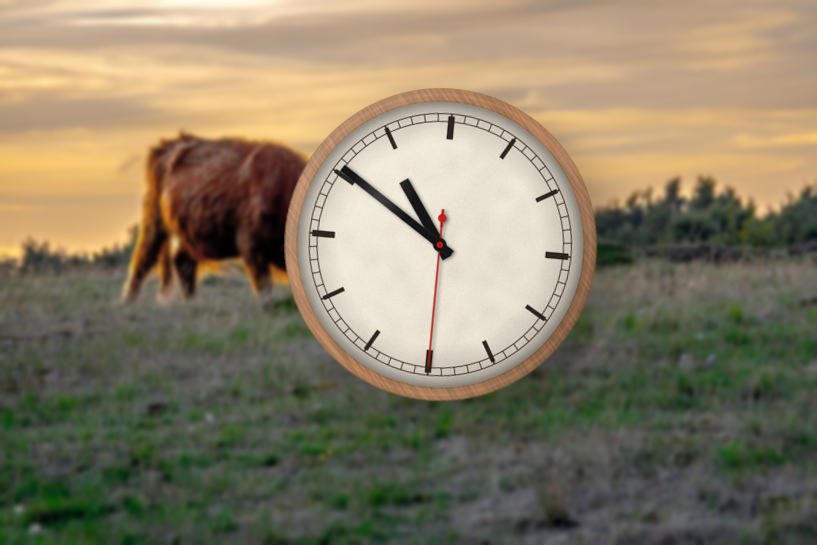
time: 10:50:30
